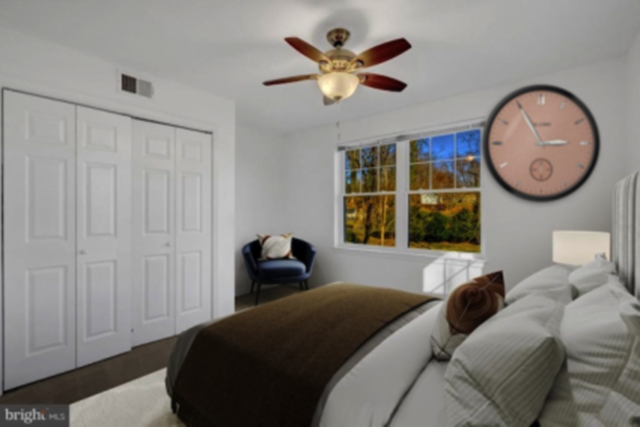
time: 2:55
